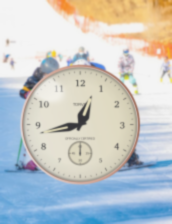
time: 12:43
